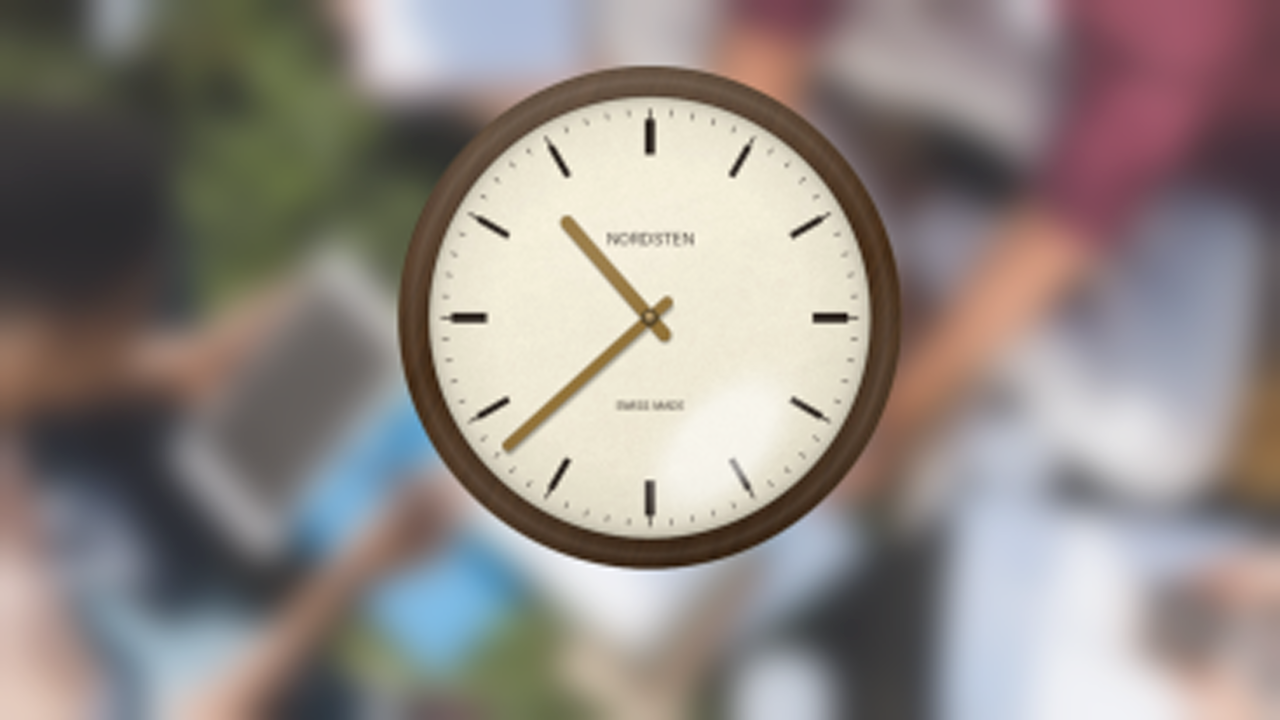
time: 10:38
